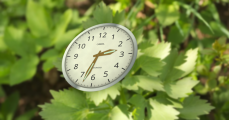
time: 2:33
